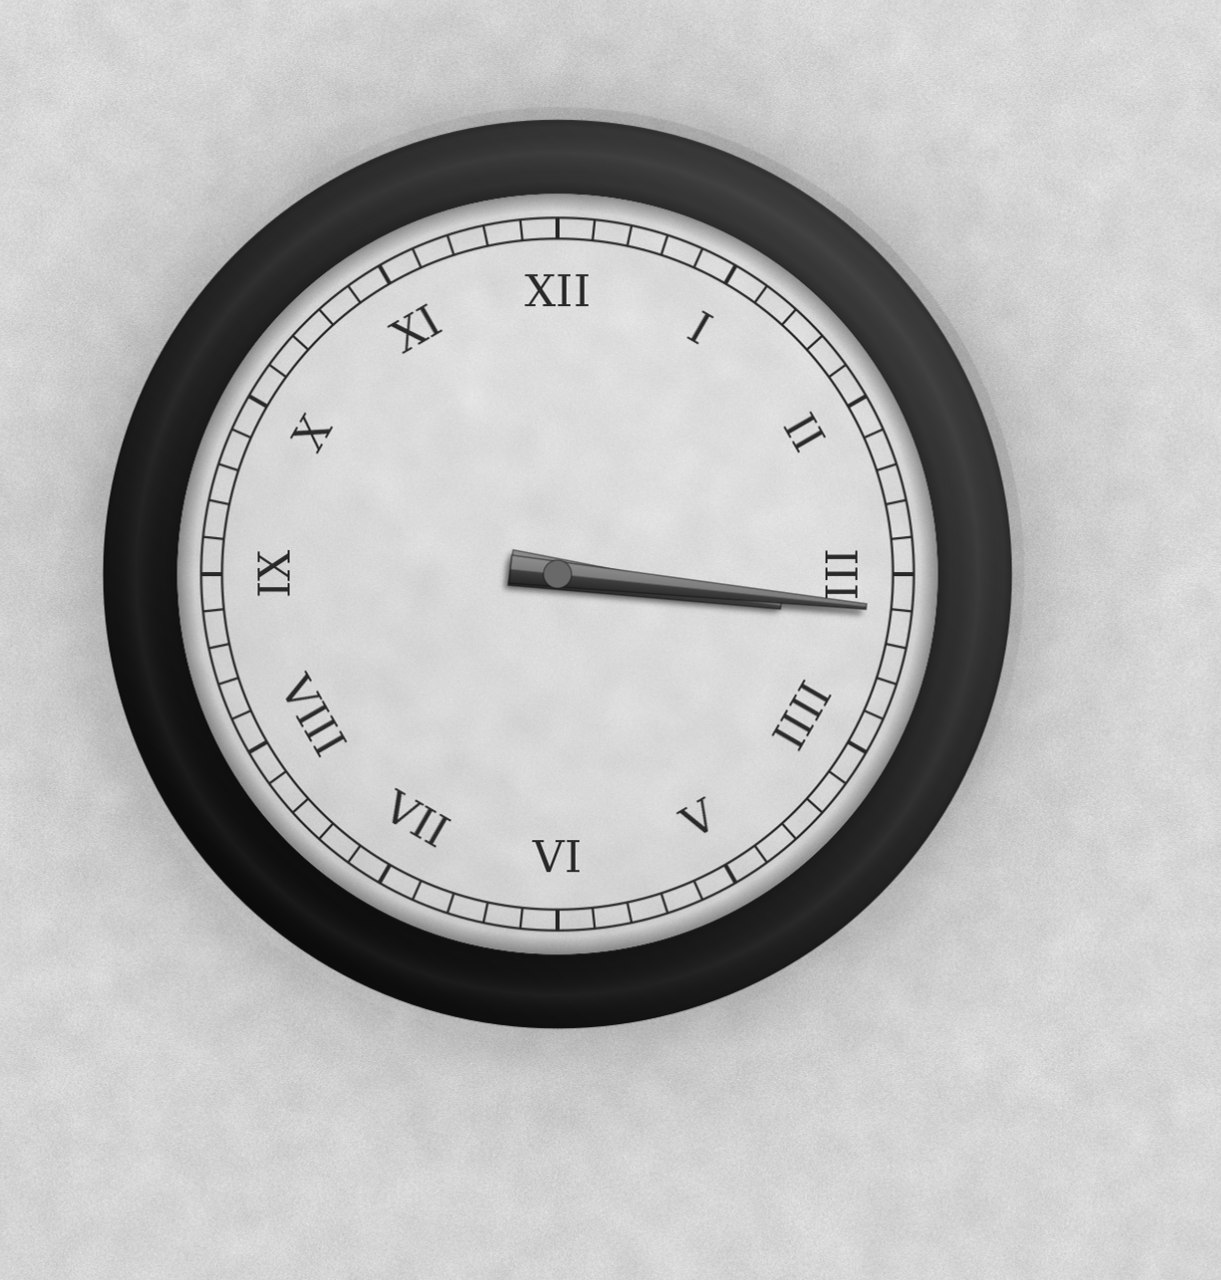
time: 3:16
